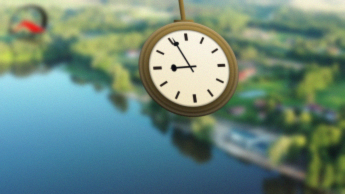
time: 8:56
